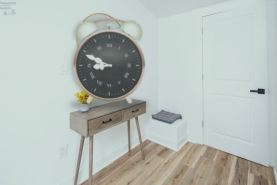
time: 8:49
